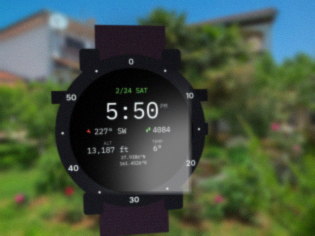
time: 5:50
